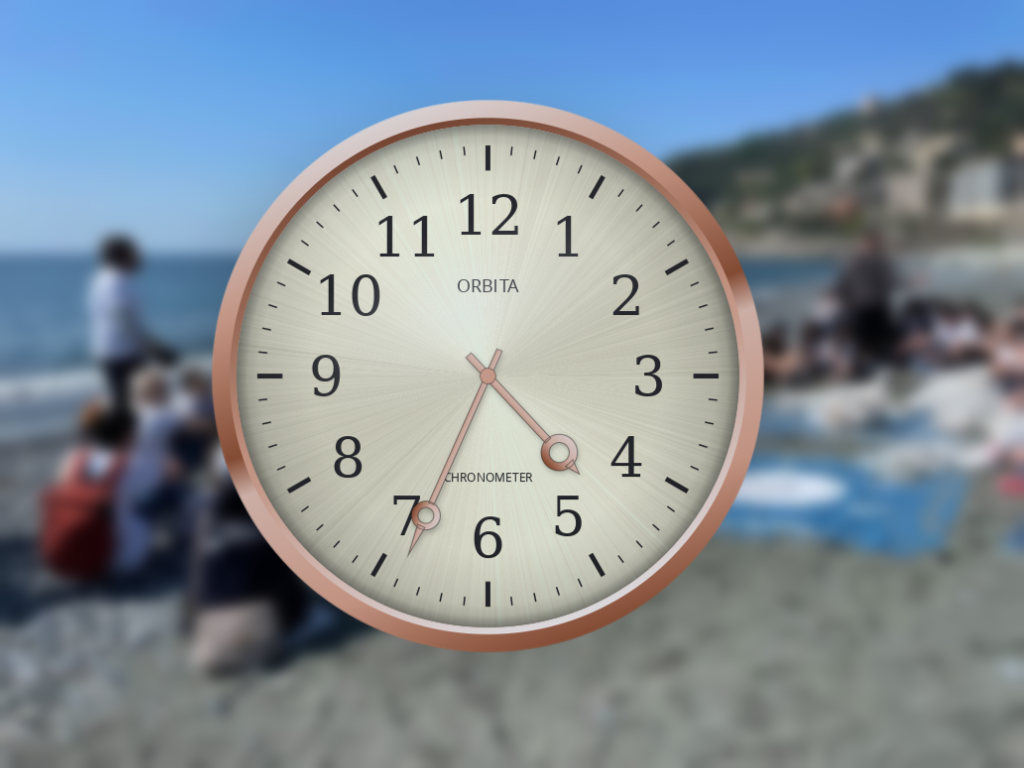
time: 4:34
